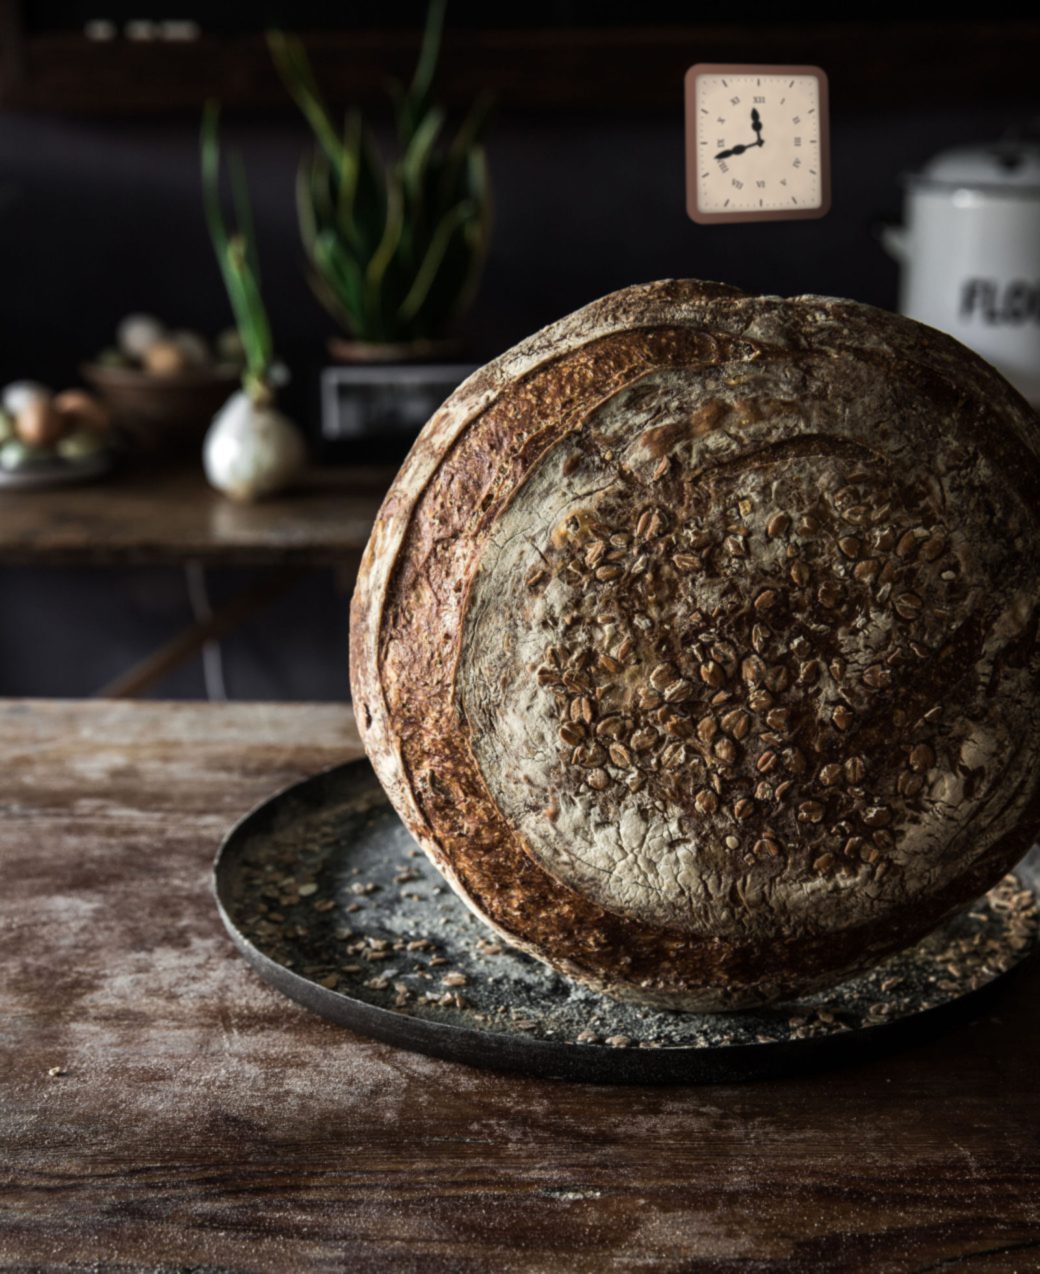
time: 11:42
